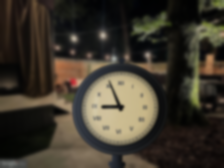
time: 8:56
